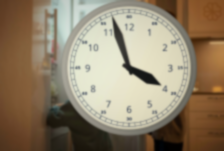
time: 3:57
